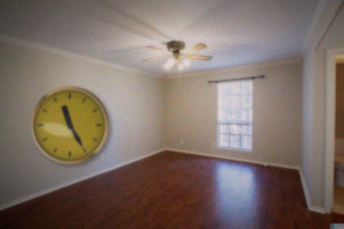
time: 11:25
